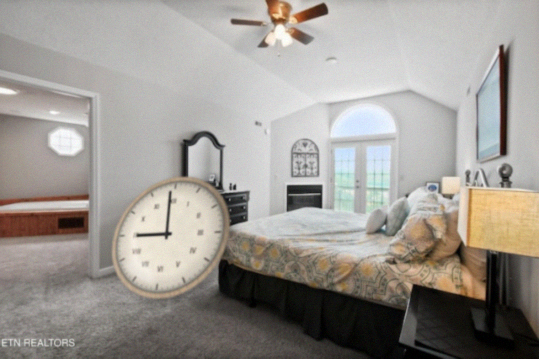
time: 8:59
